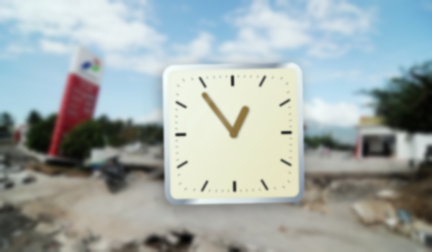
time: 12:54
